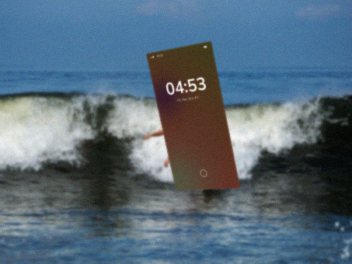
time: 4:53
